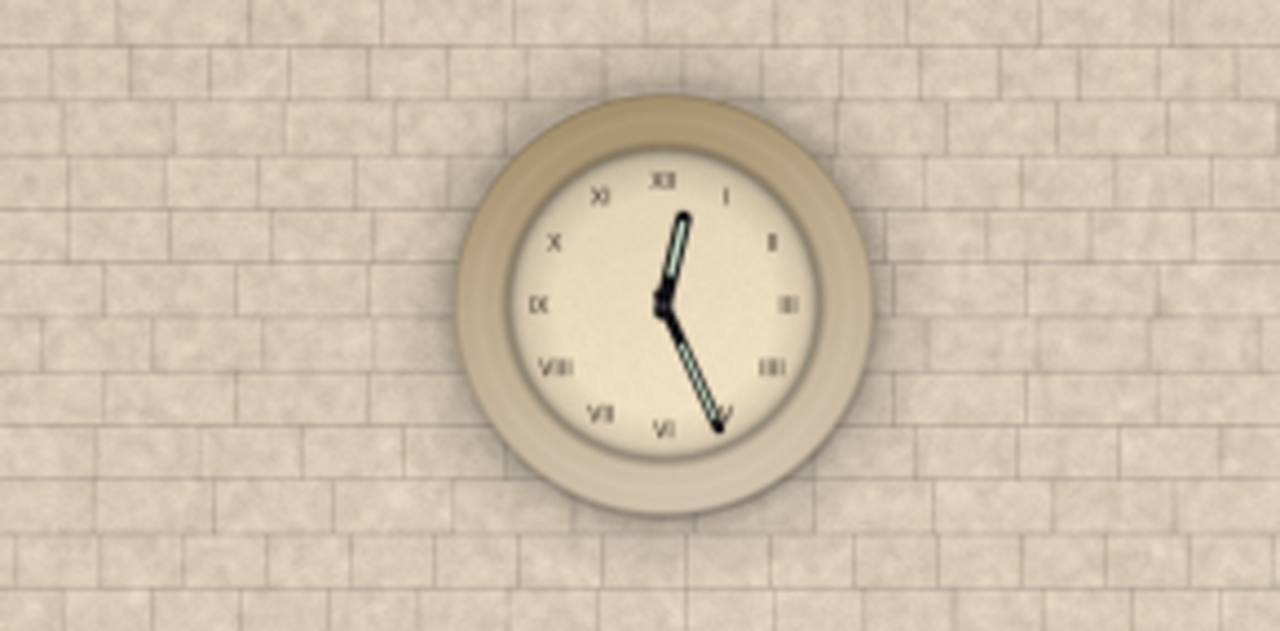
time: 12:26
